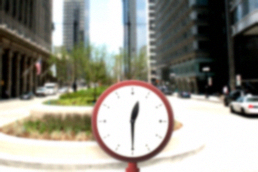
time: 12:30
